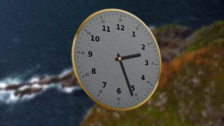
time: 2:26
